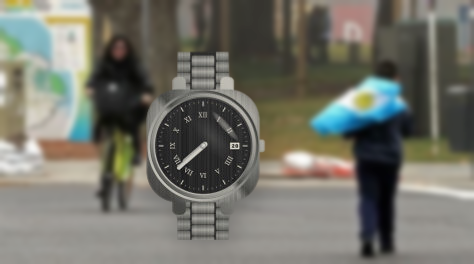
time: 7:38
